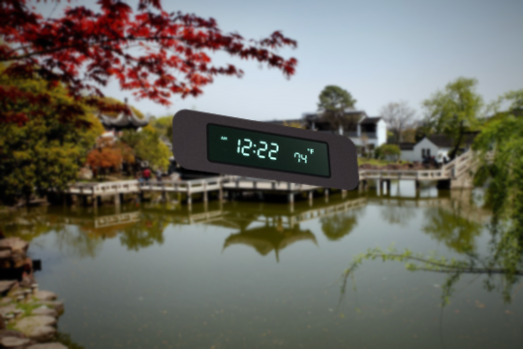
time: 12:22
